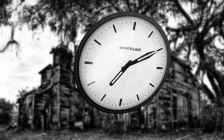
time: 7:10
